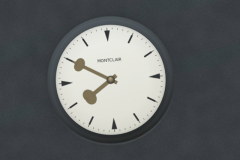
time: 7:50
